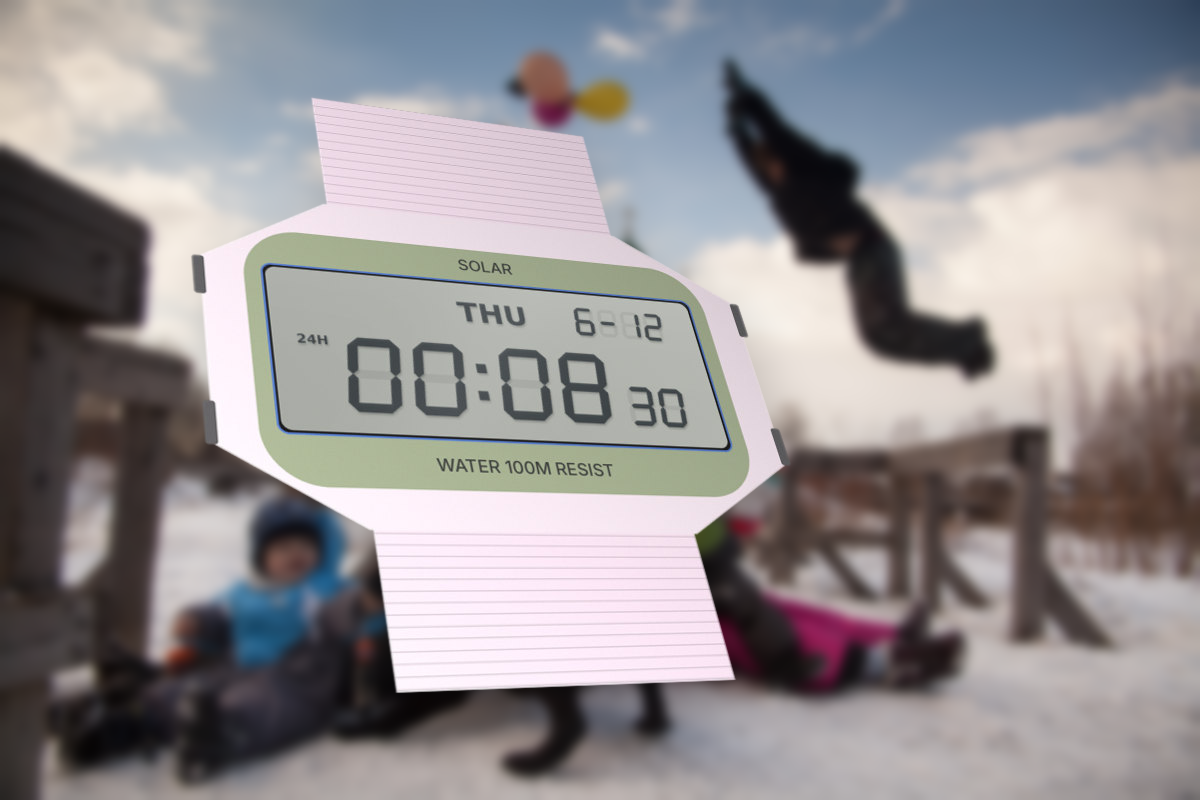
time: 0:08:30
